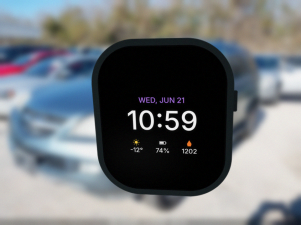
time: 10:59
